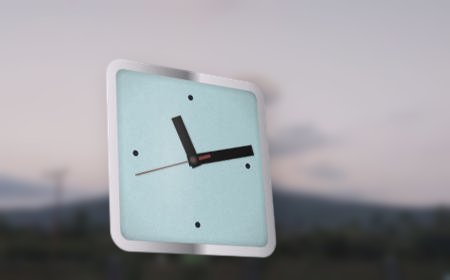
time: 11:12:42
